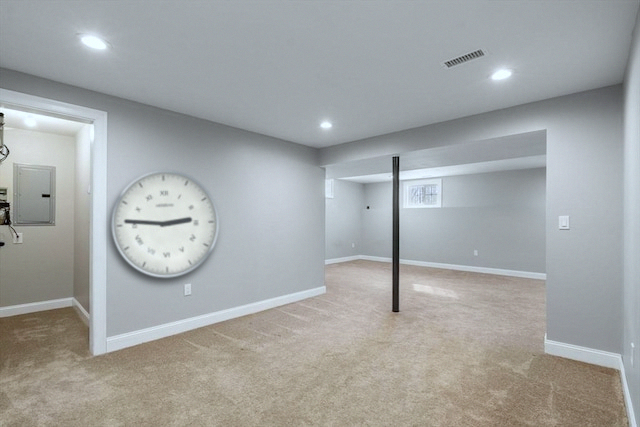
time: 2:46
